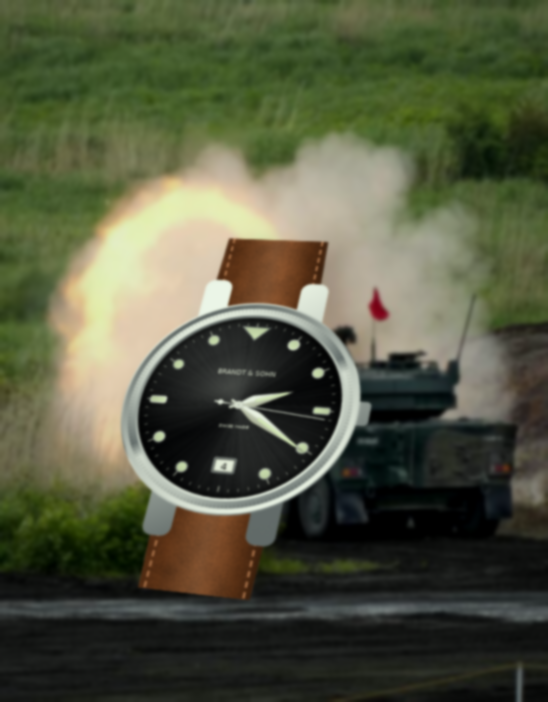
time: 2:20:16
